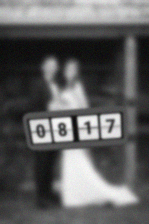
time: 8:17
